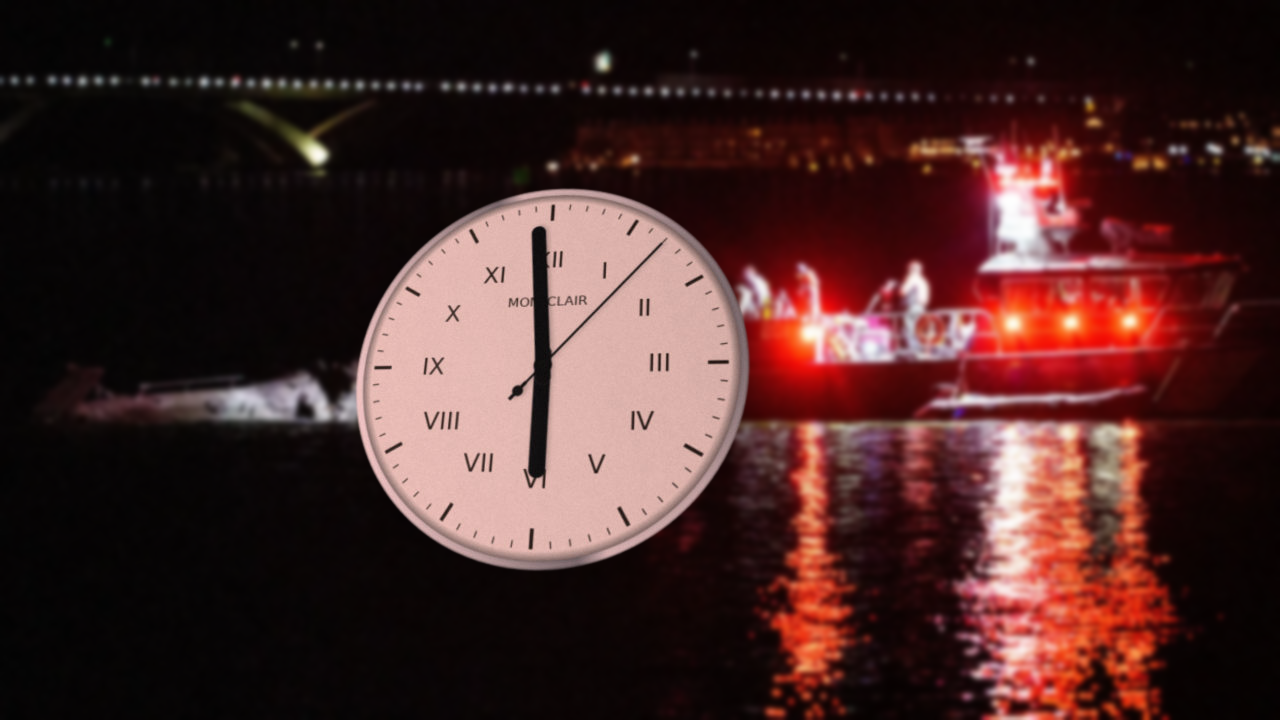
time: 5:59:07
